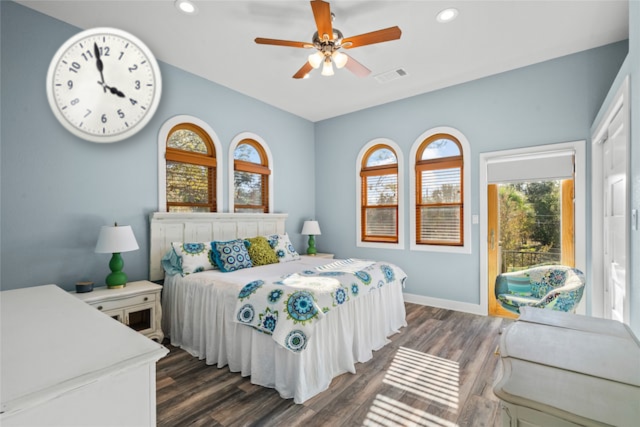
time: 3:58
